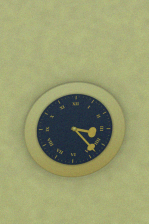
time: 3:23
